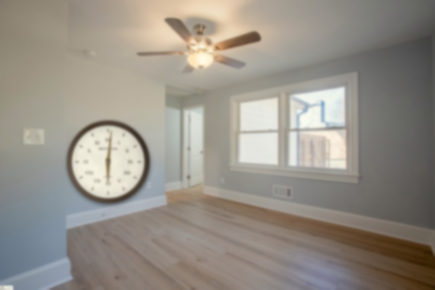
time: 6:01
